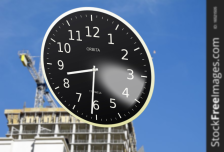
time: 8:31
